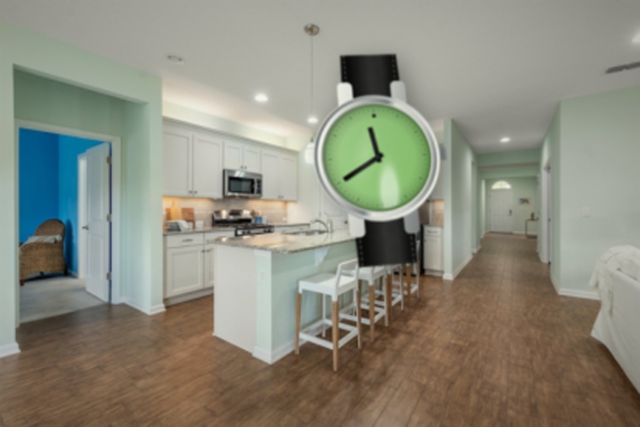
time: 11:40
